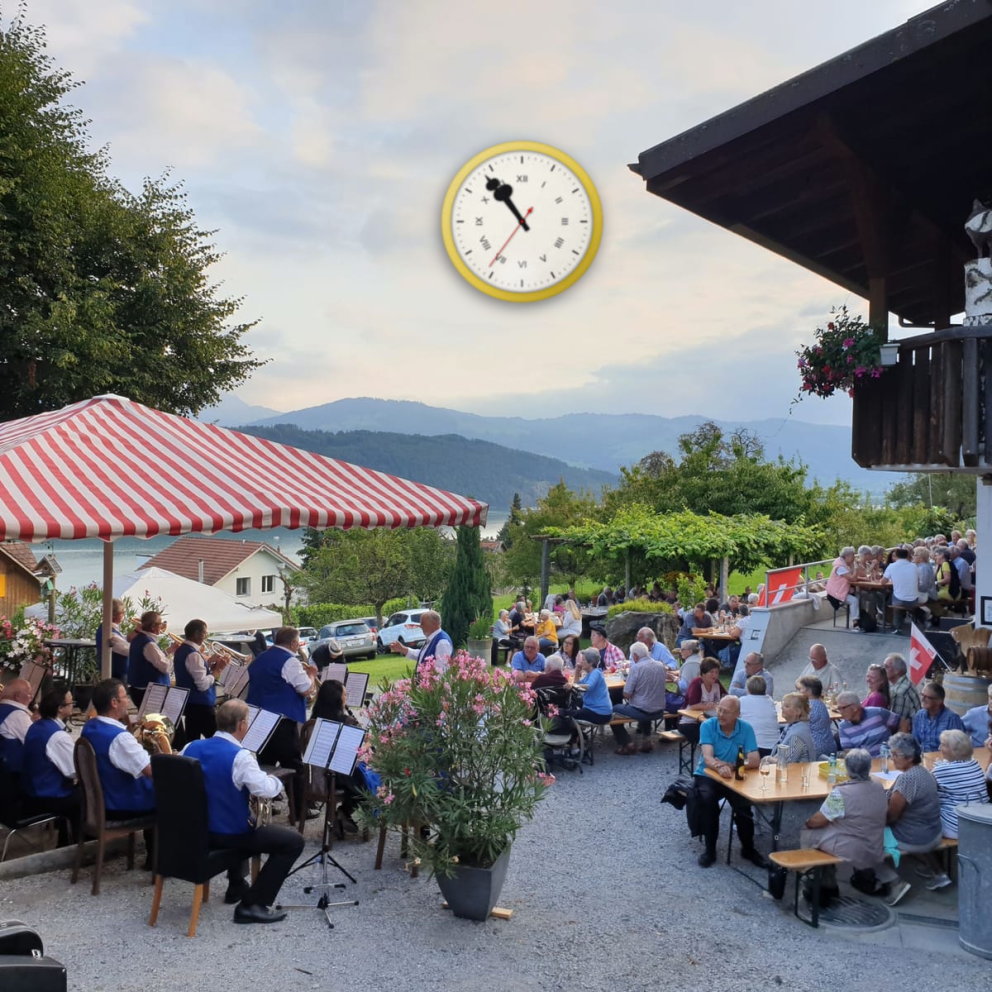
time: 10:53:36
